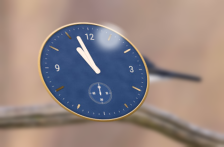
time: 10:57
